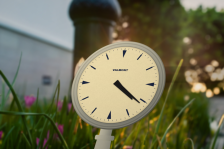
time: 4:21
